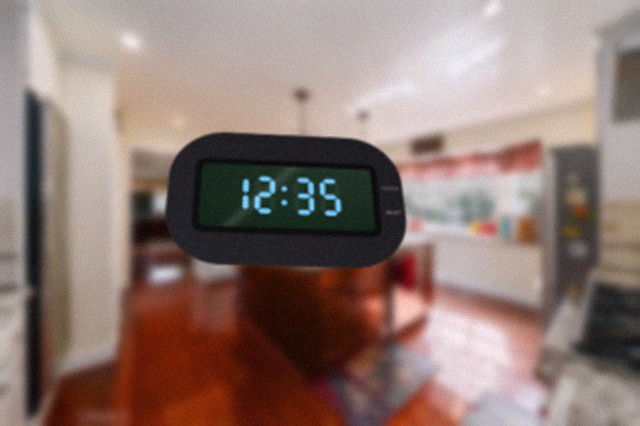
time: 12:35
